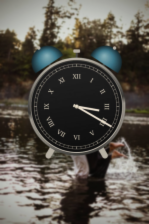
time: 3:20
